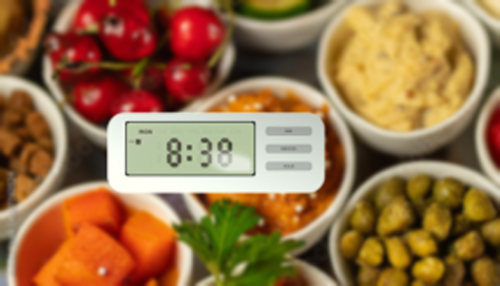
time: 8:38
